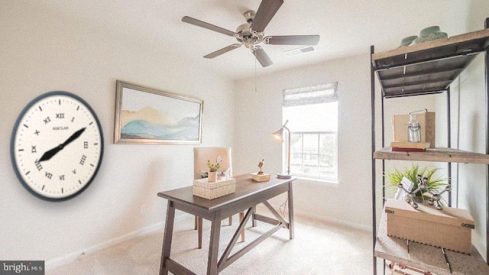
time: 8:10
